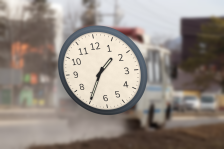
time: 1:35
